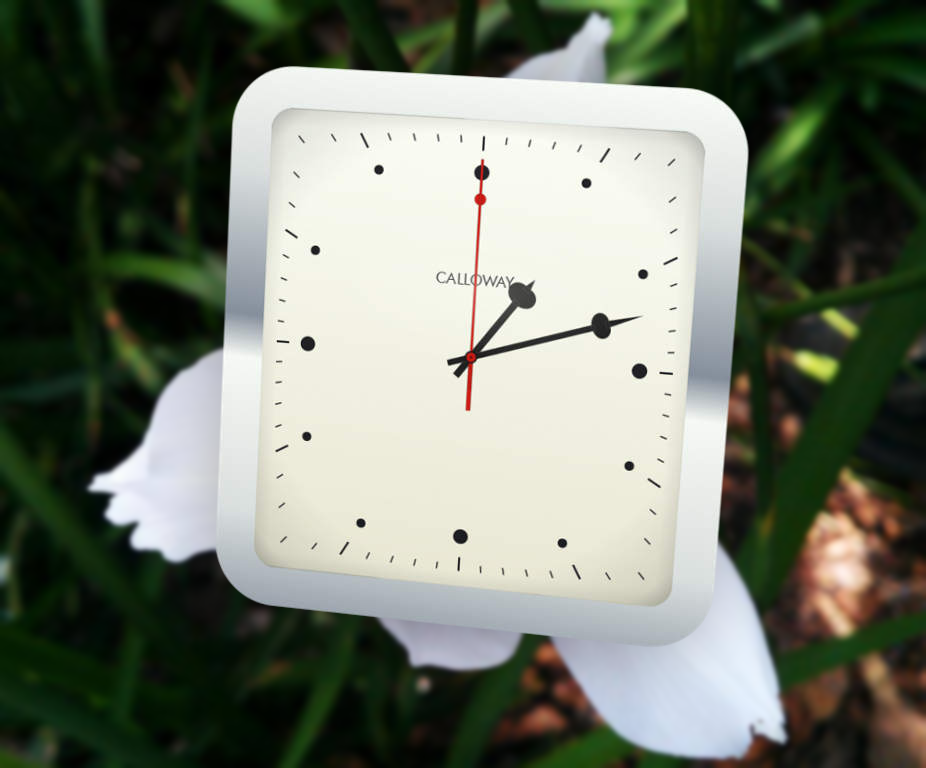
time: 1:12:00
